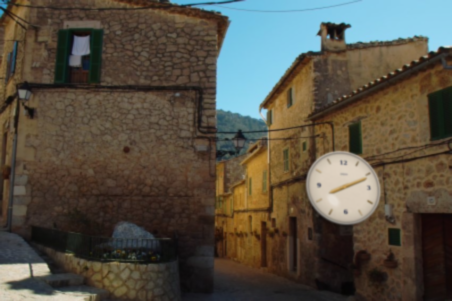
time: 8:11
